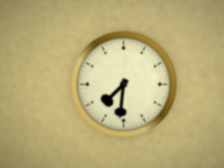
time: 7:31
